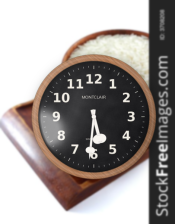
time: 5:31
